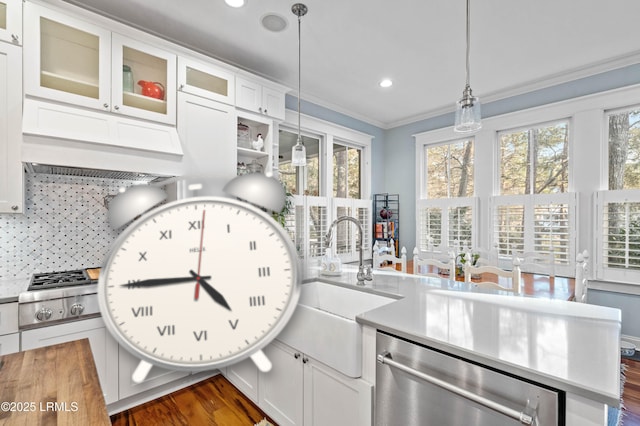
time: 4:45:01
